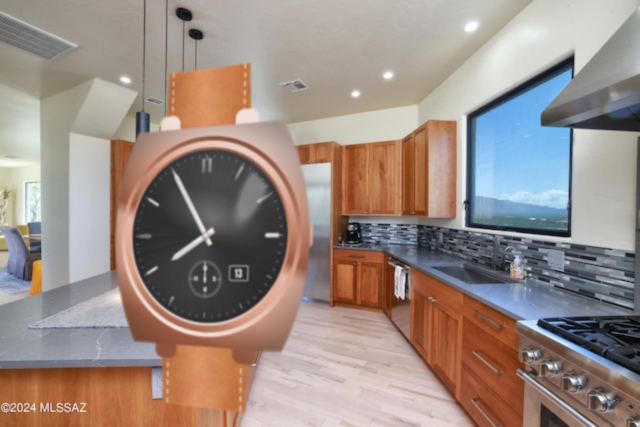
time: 7:55
